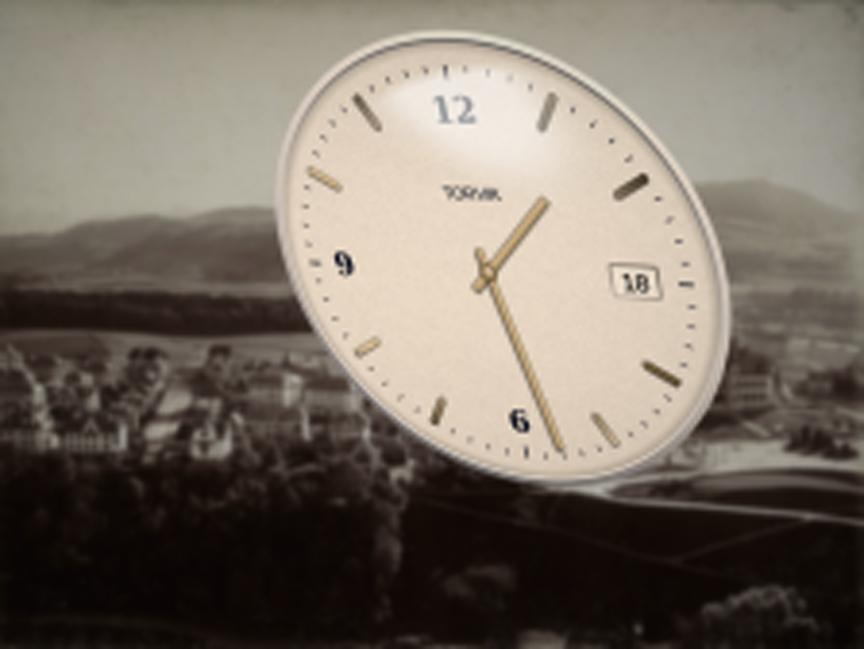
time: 1:28
